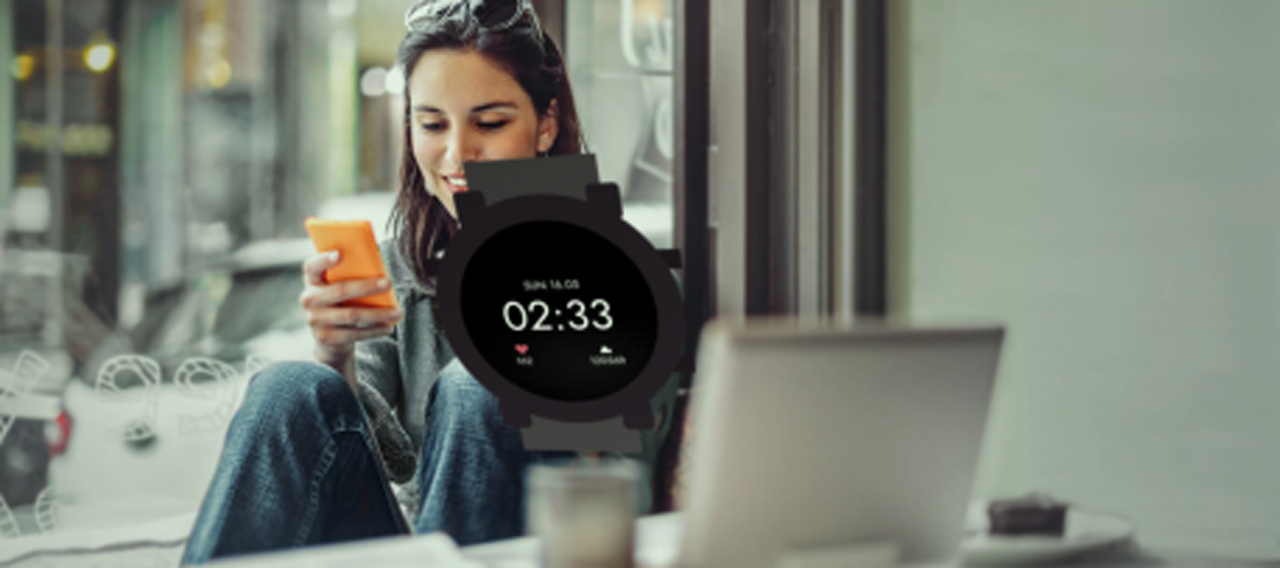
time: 2:33
